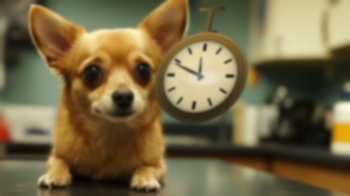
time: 11:49
